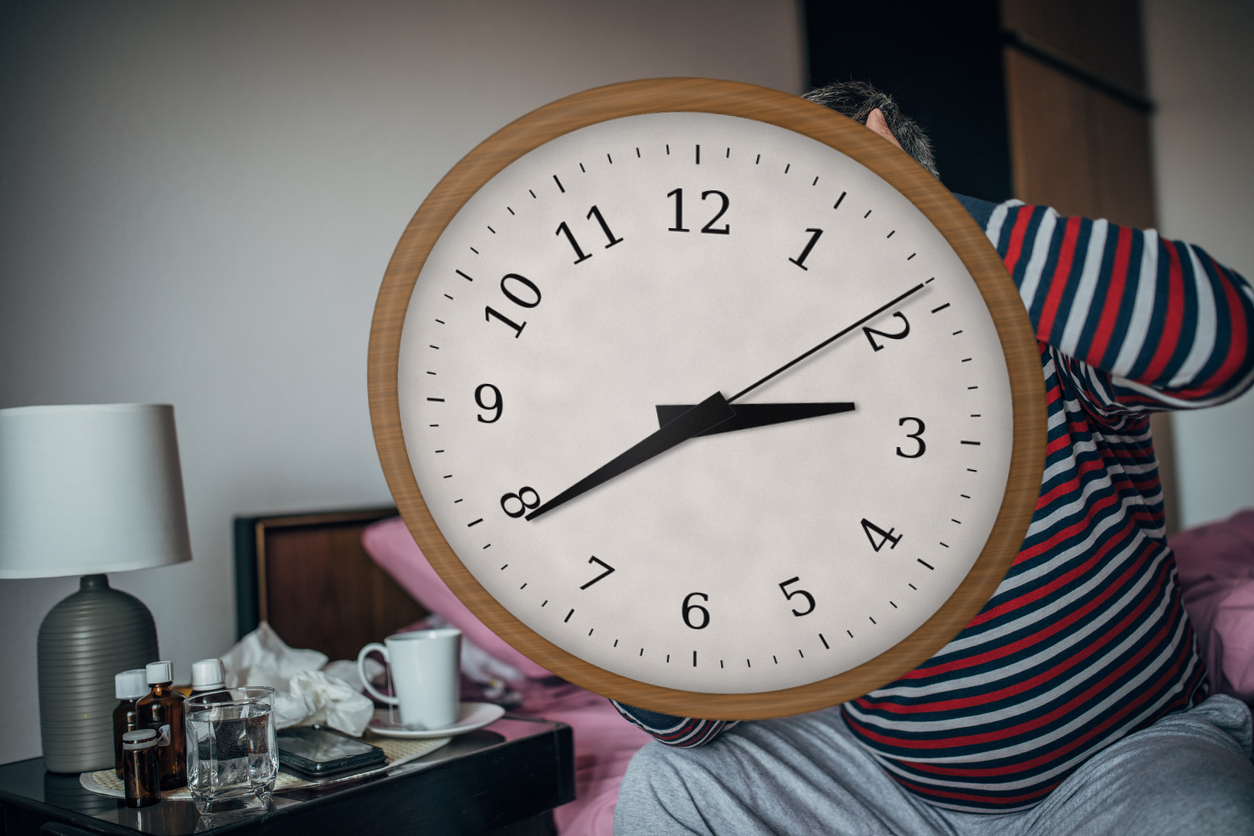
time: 2:39:09
